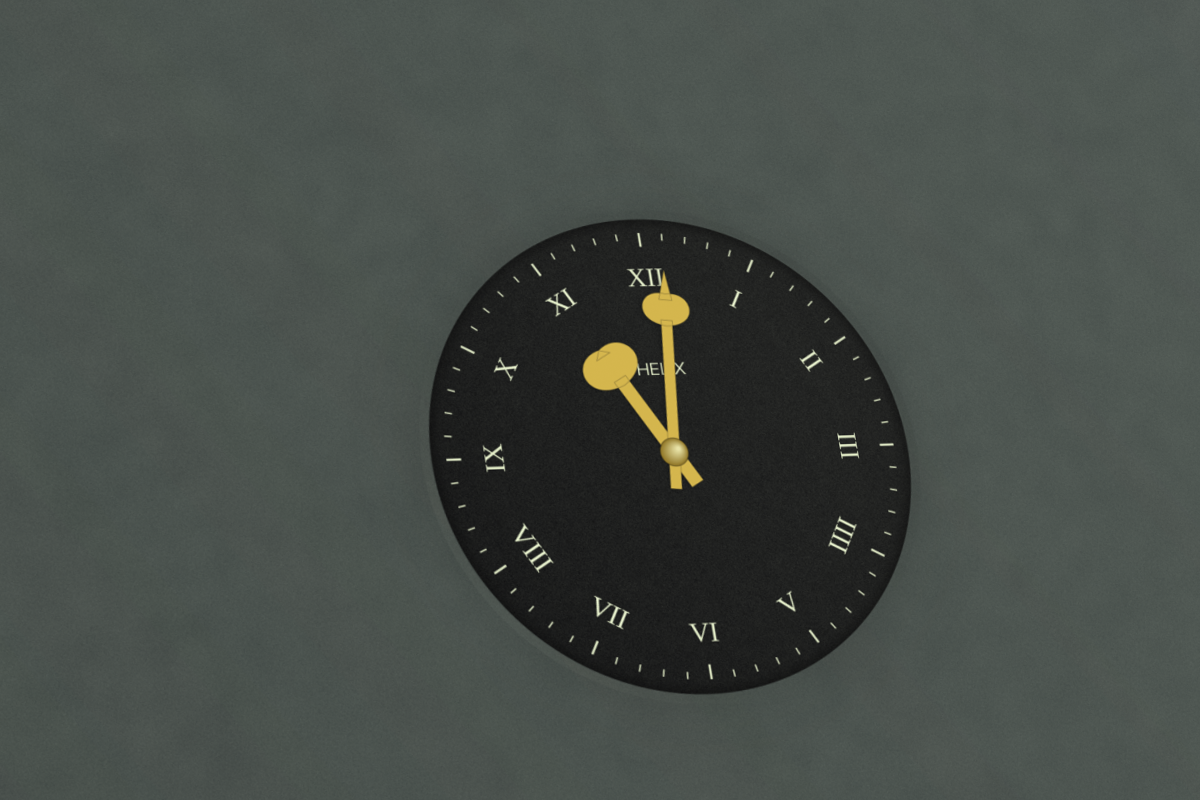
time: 11:01
